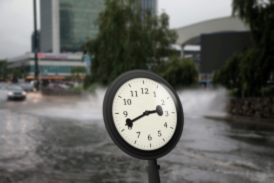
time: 2:41
